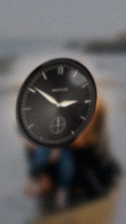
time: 2:51
